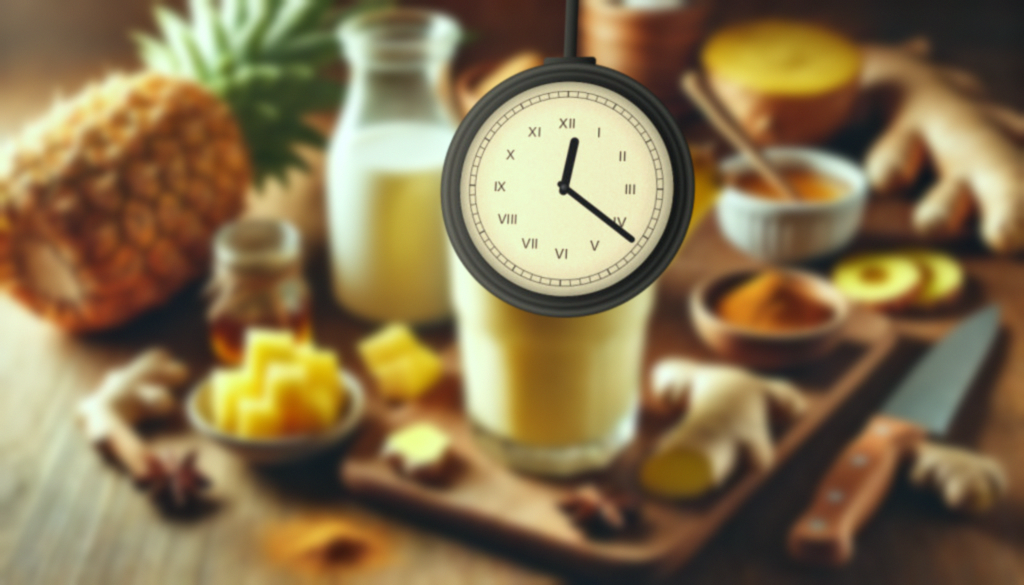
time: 12:21
